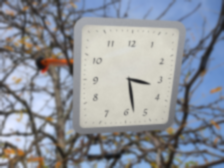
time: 3:28
